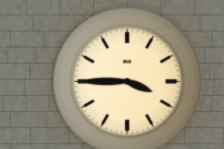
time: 3:45
